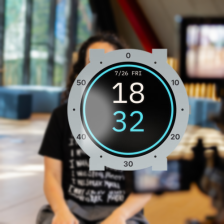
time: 18:32
